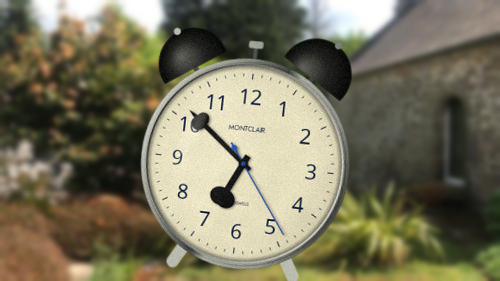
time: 6:51:24
